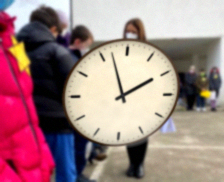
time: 1:57
